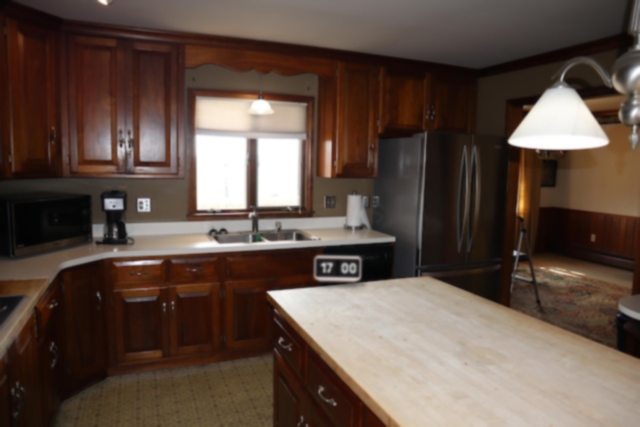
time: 17:00
